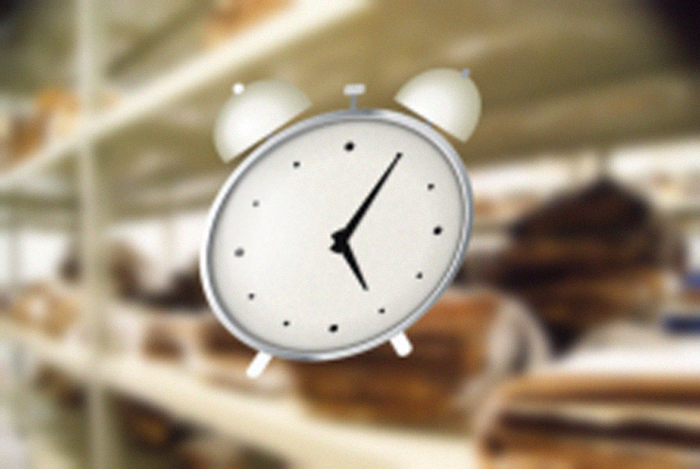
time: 5:05
